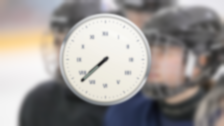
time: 7:38
